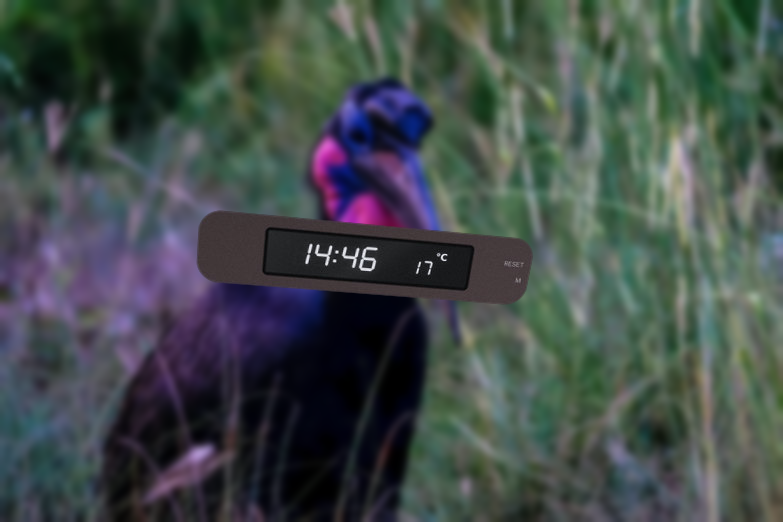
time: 14:46
